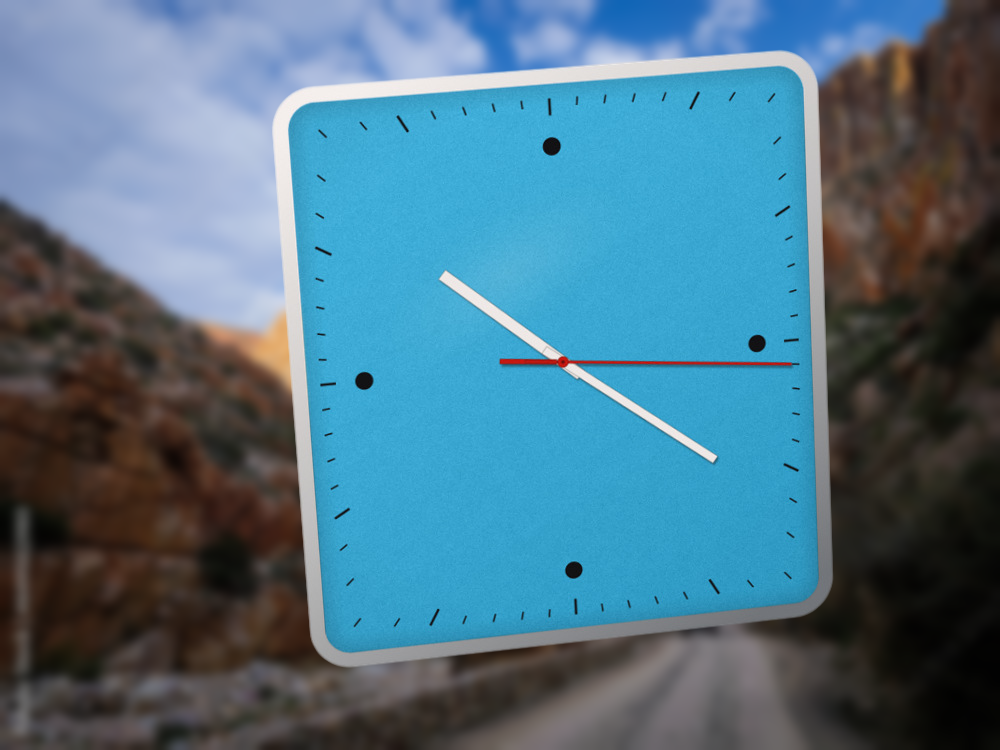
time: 10:21:16
